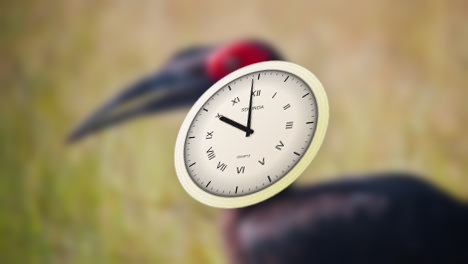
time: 9:59
